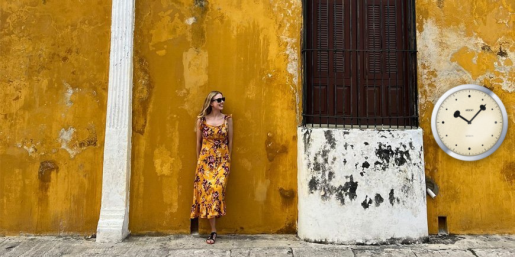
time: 10:07
